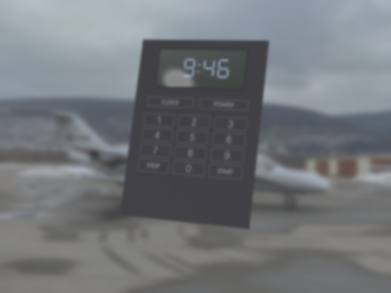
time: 9:46
